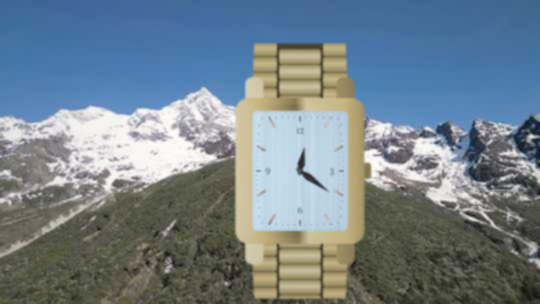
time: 12:21
